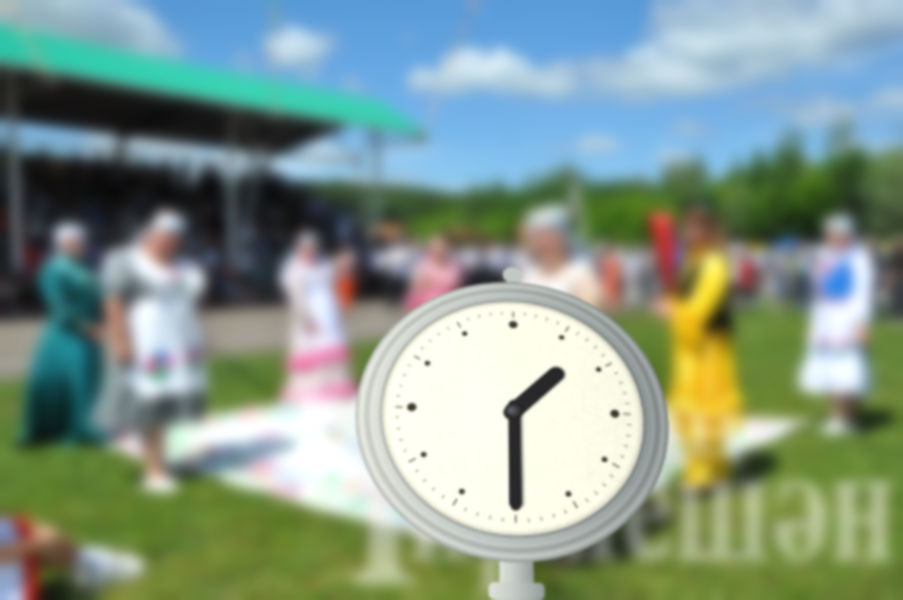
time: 1:30
